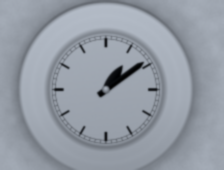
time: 1:09
